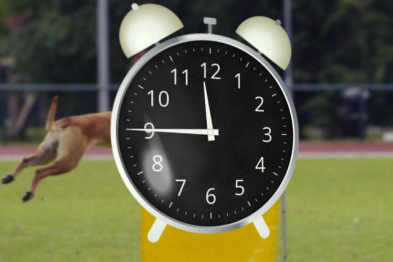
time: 11:45
